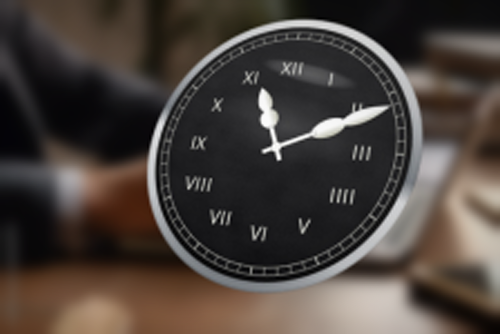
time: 11:11
